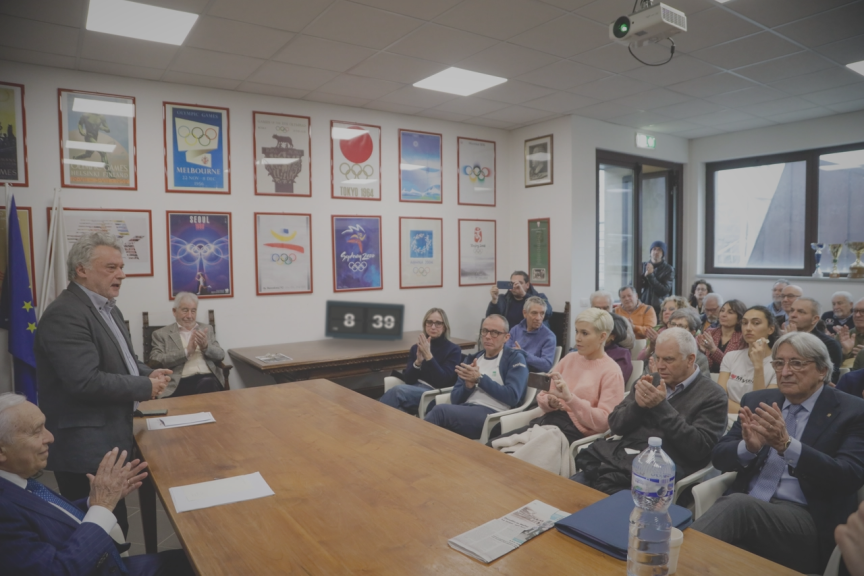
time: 8:39
